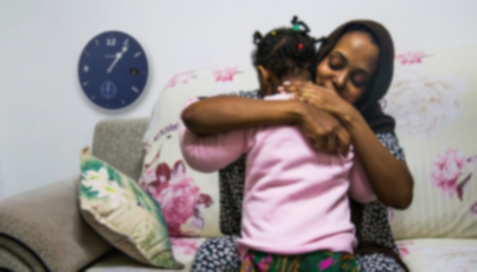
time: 1:06
